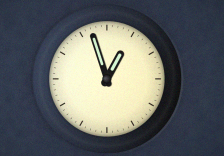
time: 12:57
